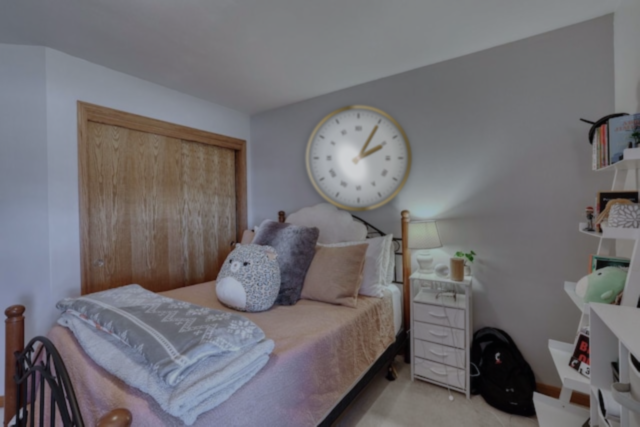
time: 2:05
